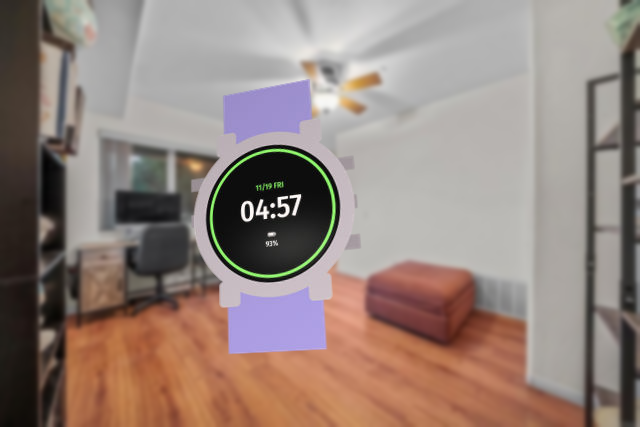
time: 4:57
